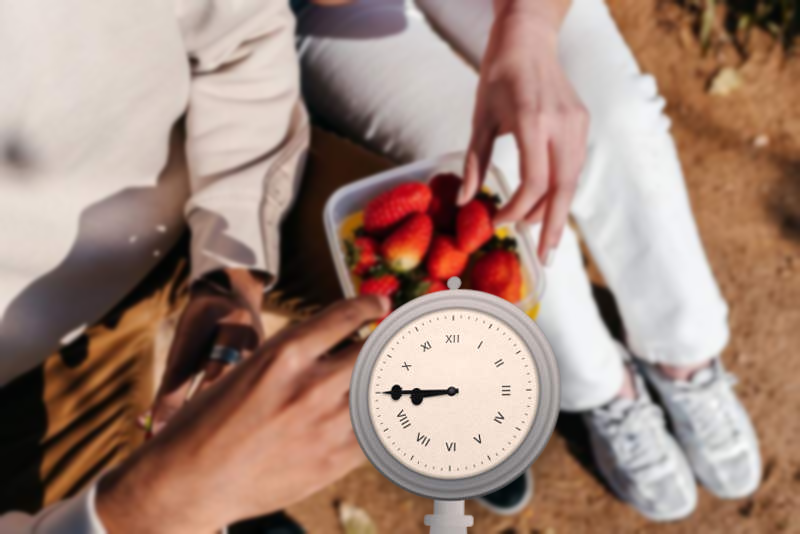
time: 8:45
